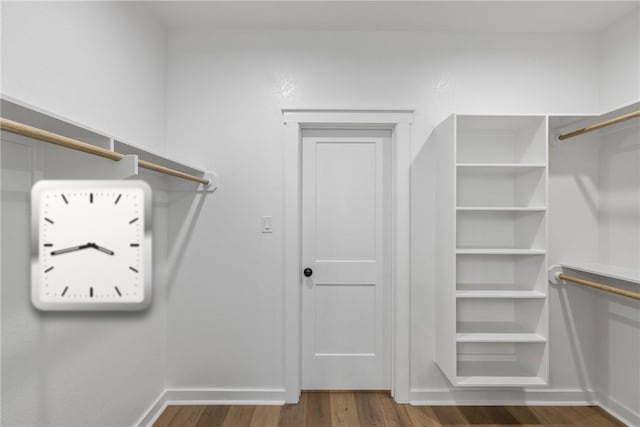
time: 3:43
